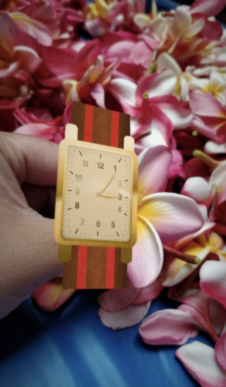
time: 3:06
